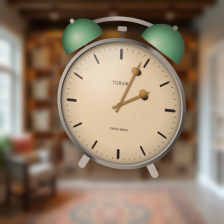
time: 2:04
